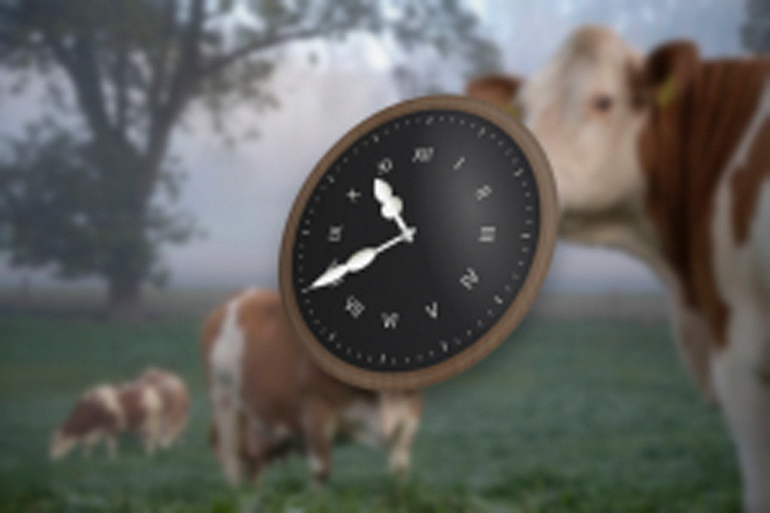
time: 10:40
